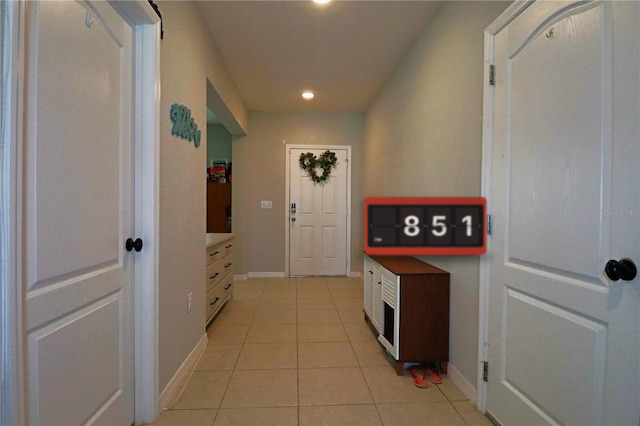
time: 8:51
